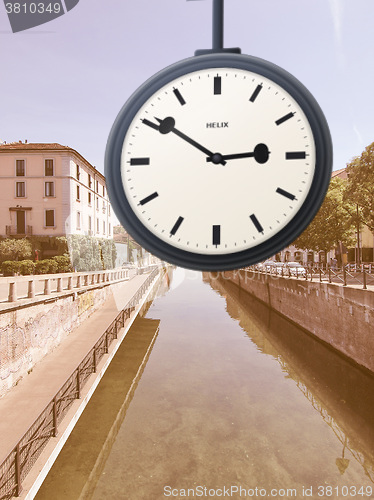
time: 2:51
